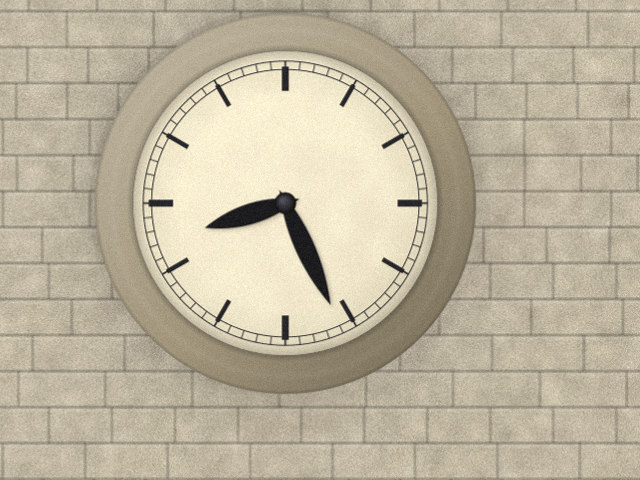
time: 8:26
